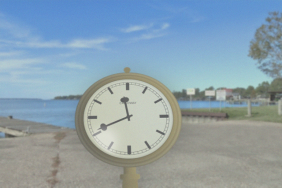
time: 11:41
